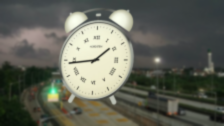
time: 1:44
